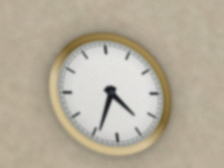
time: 4:34
